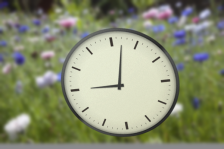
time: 9:02
